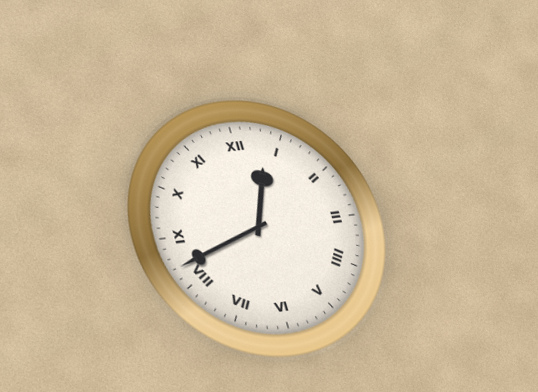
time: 12:42
